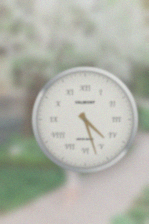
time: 4:27
